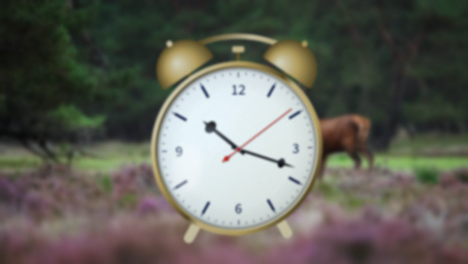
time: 10:18:09
